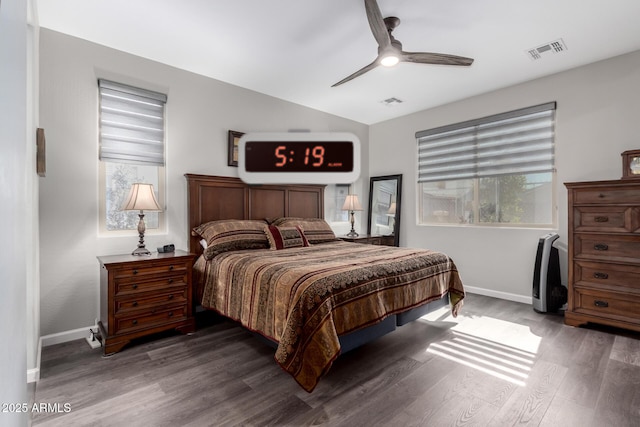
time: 5:19
